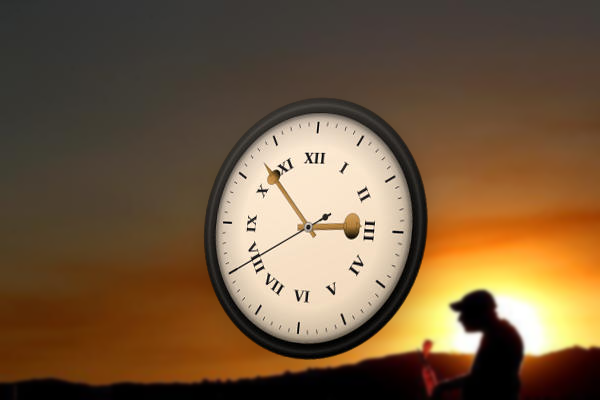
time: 2:52:40
